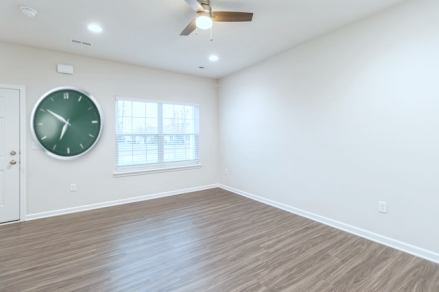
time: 6:51
